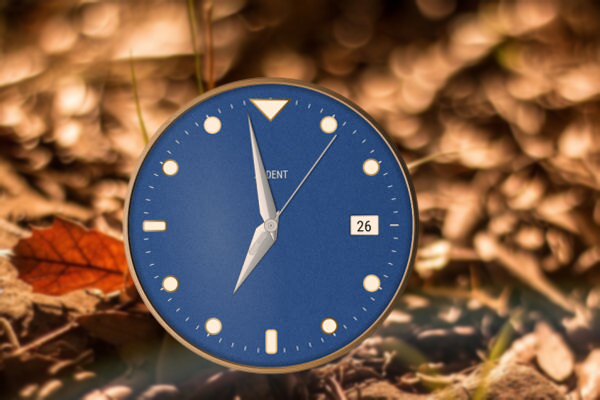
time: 6:58:06
